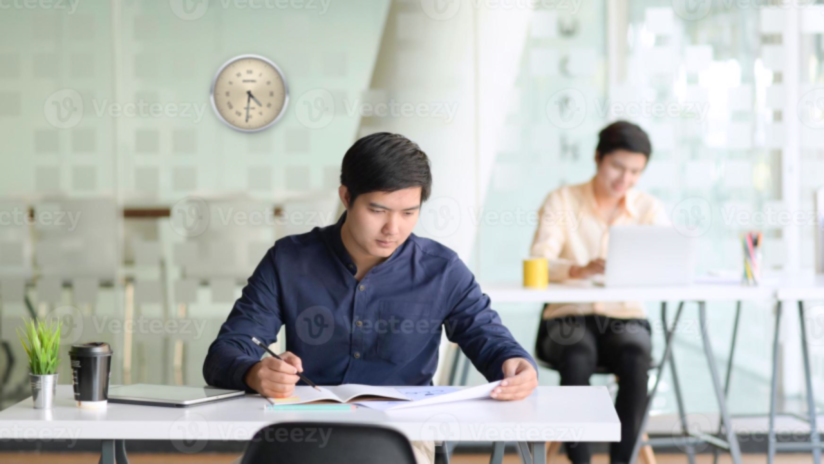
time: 4:31
